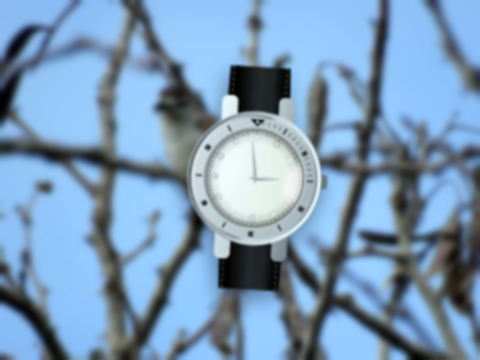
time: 2:59
